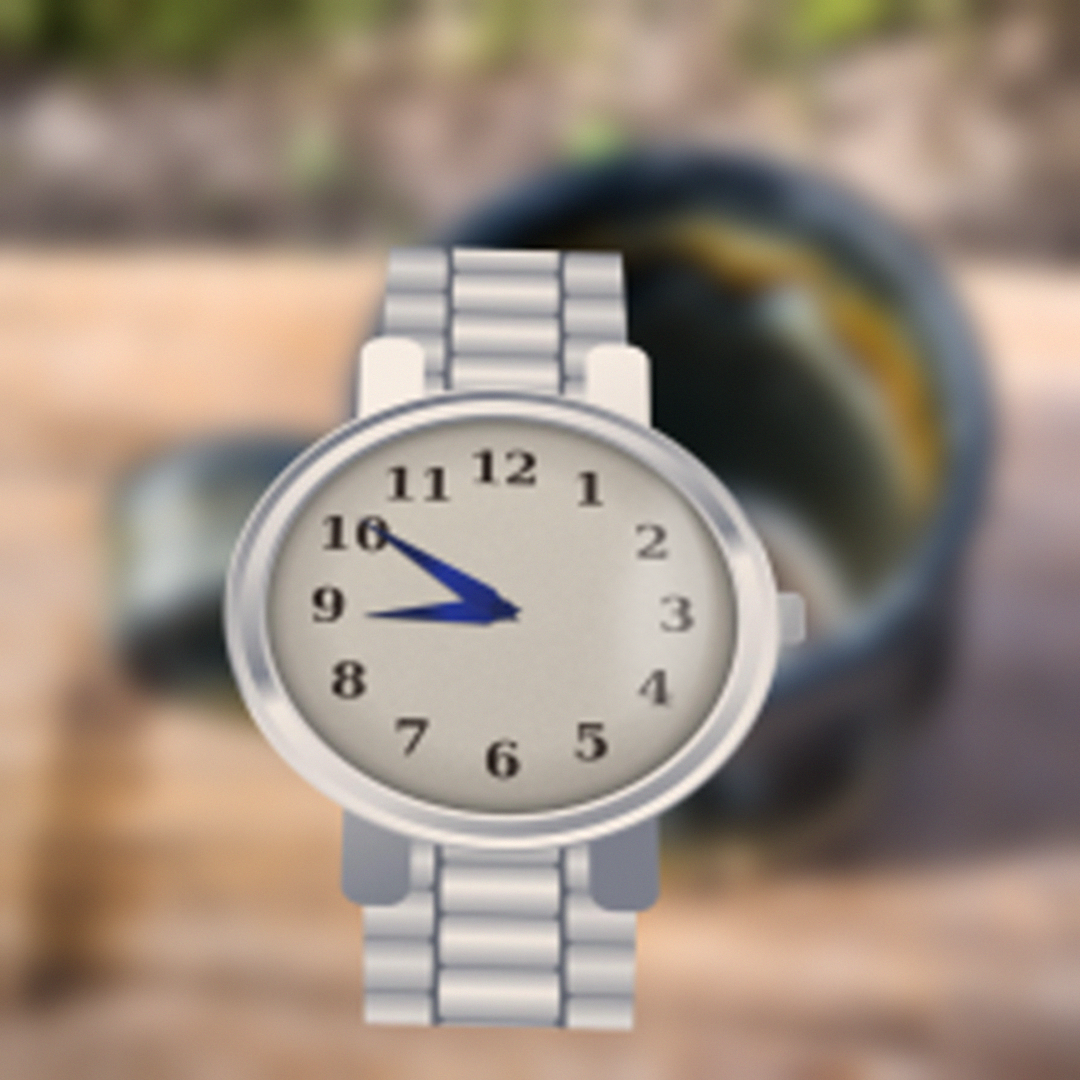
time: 8:51
